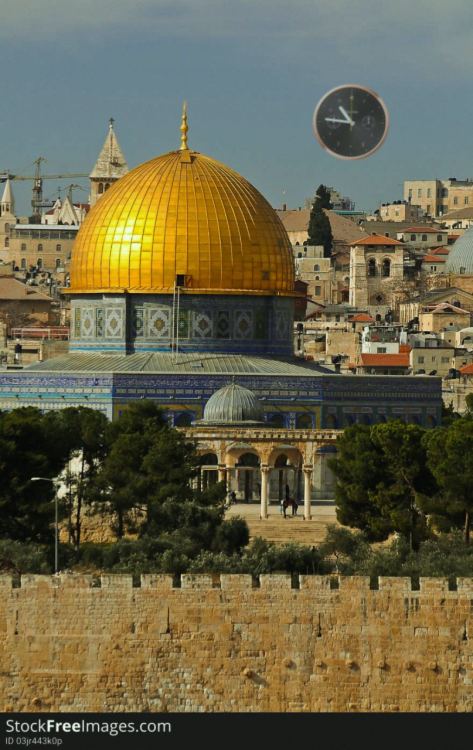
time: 10:46
